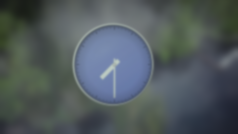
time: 7:30
